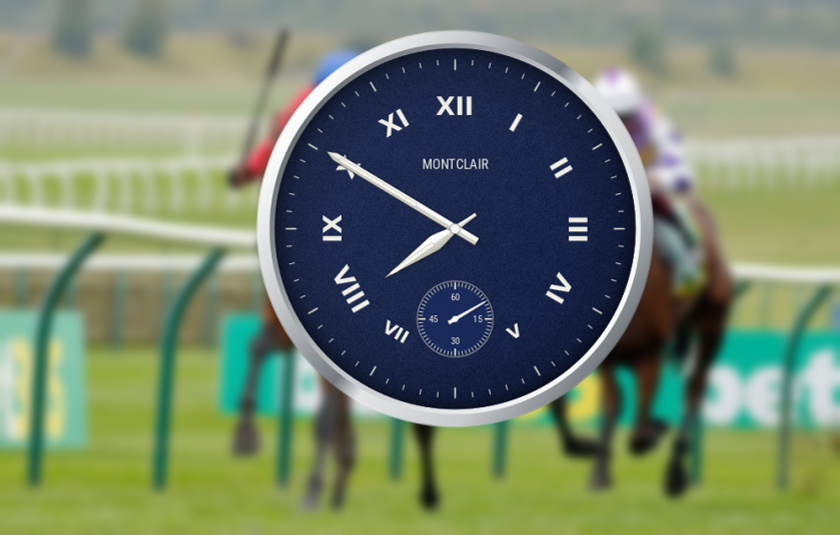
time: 7:50:10
